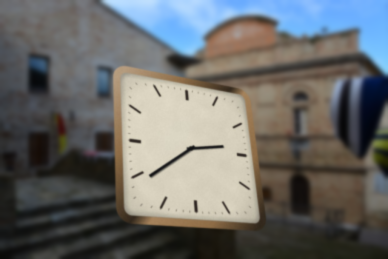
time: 2:39
